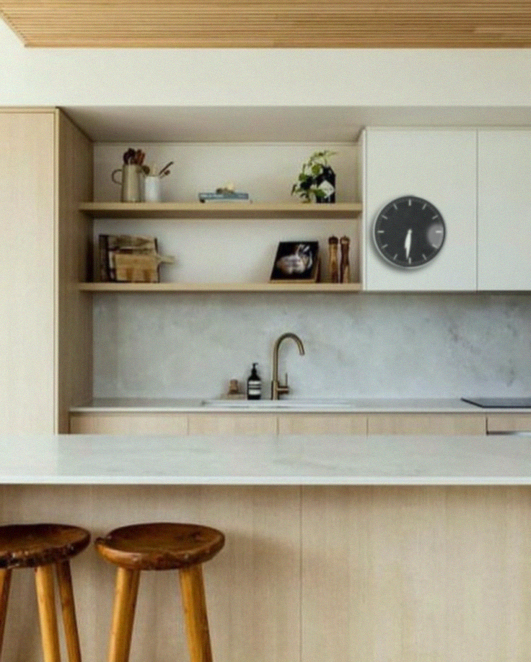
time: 6:31
